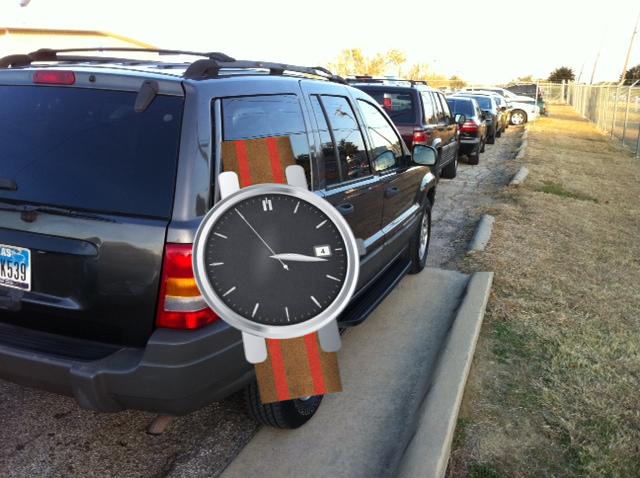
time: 3:16:55
